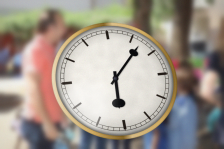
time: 6:07
